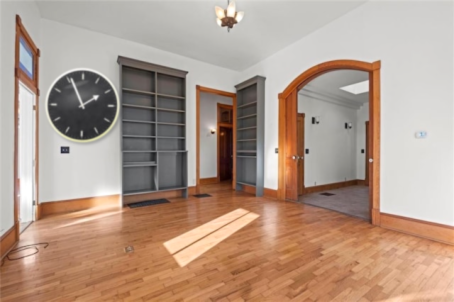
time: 1:56
